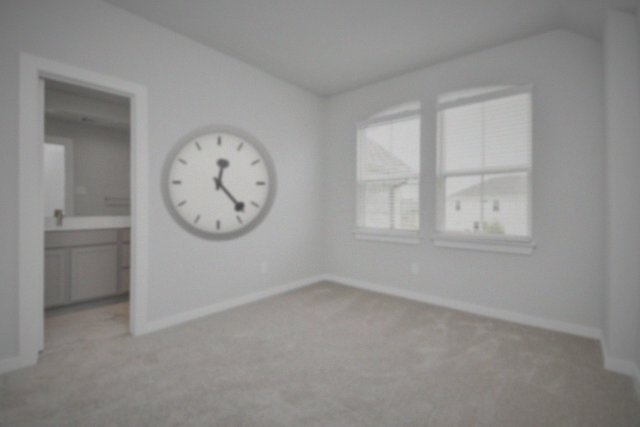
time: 12:23
